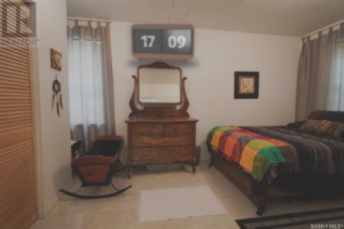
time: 17:09
